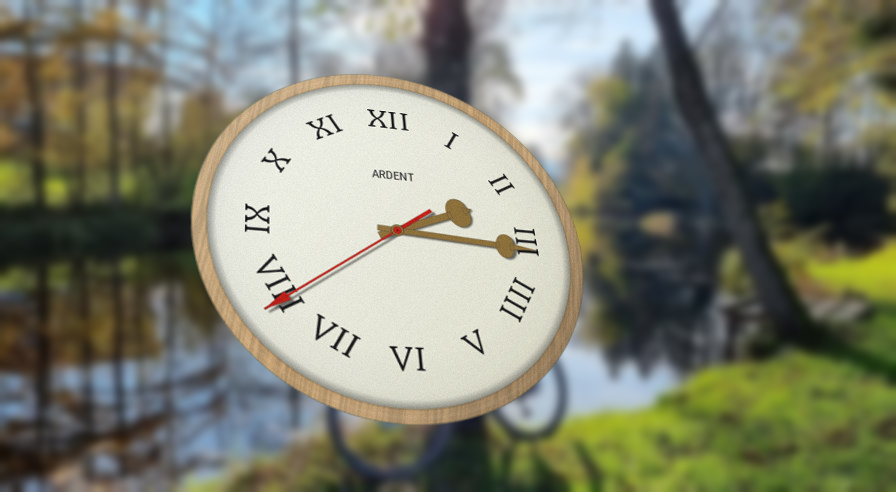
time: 2:15:39
